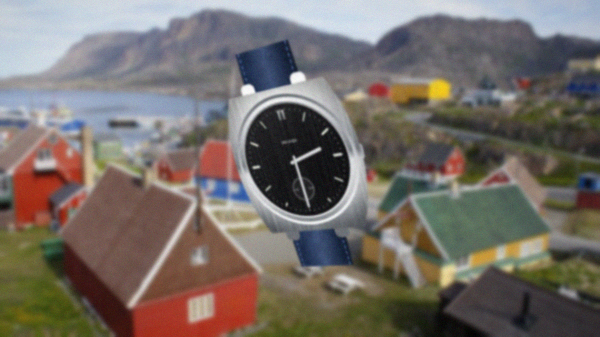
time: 2:30
